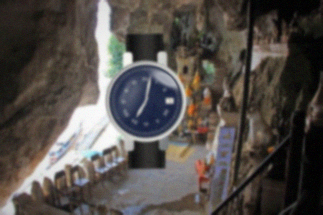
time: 7:02
